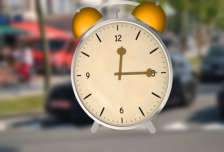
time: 12:15
